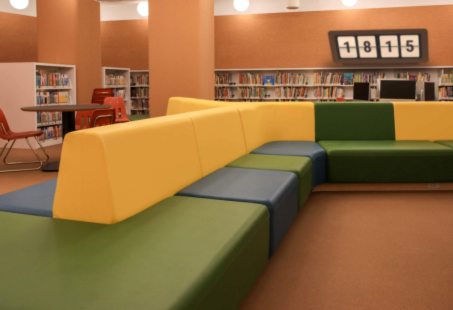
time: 18:15
